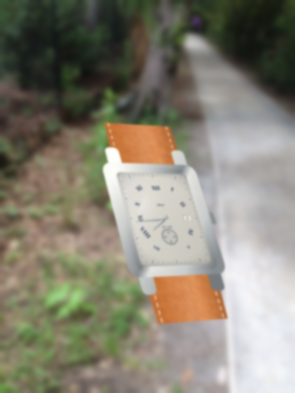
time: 7:44
